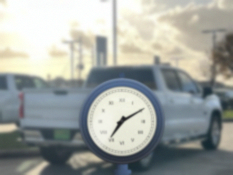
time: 7:10
